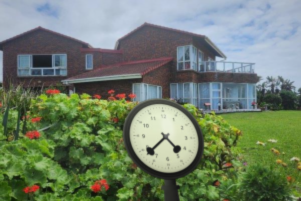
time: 4:38
